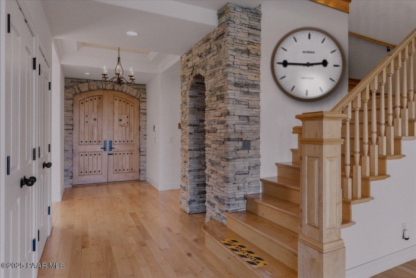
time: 2:45
